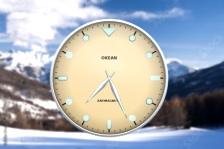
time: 7:26
